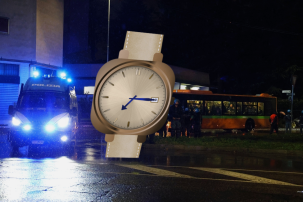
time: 7:15
